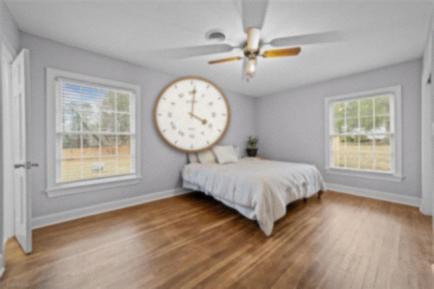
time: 4:01
